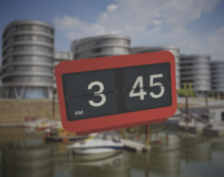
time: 3:45
